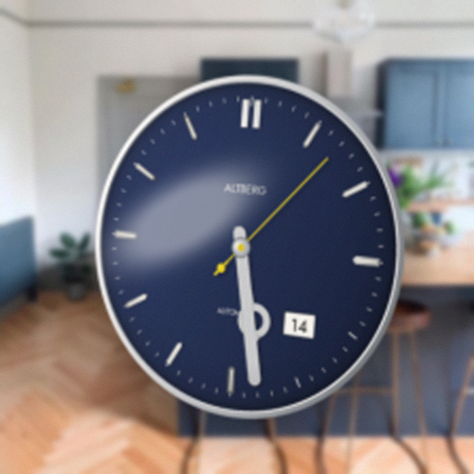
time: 5:28:07
